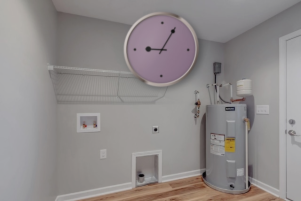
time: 9:05
